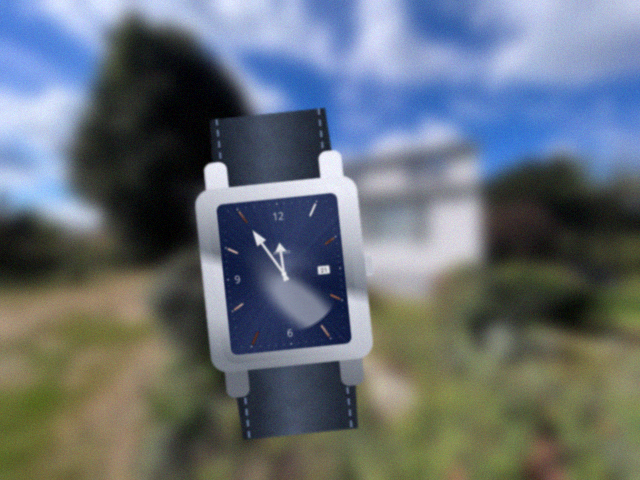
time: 11:55
